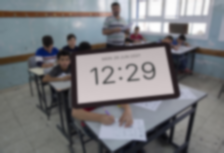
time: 12:29
